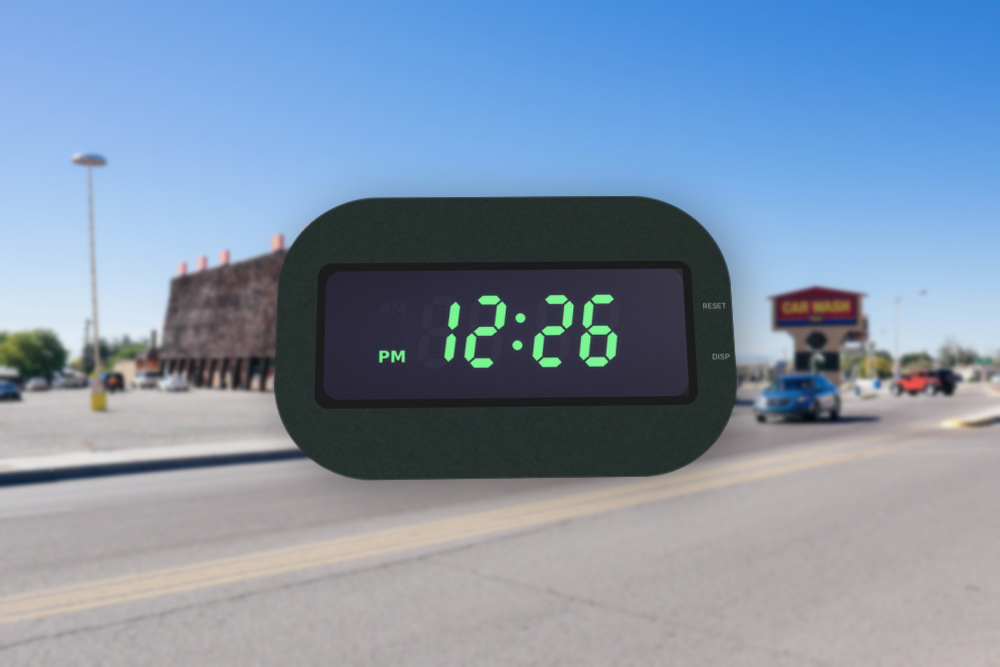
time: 12:26
